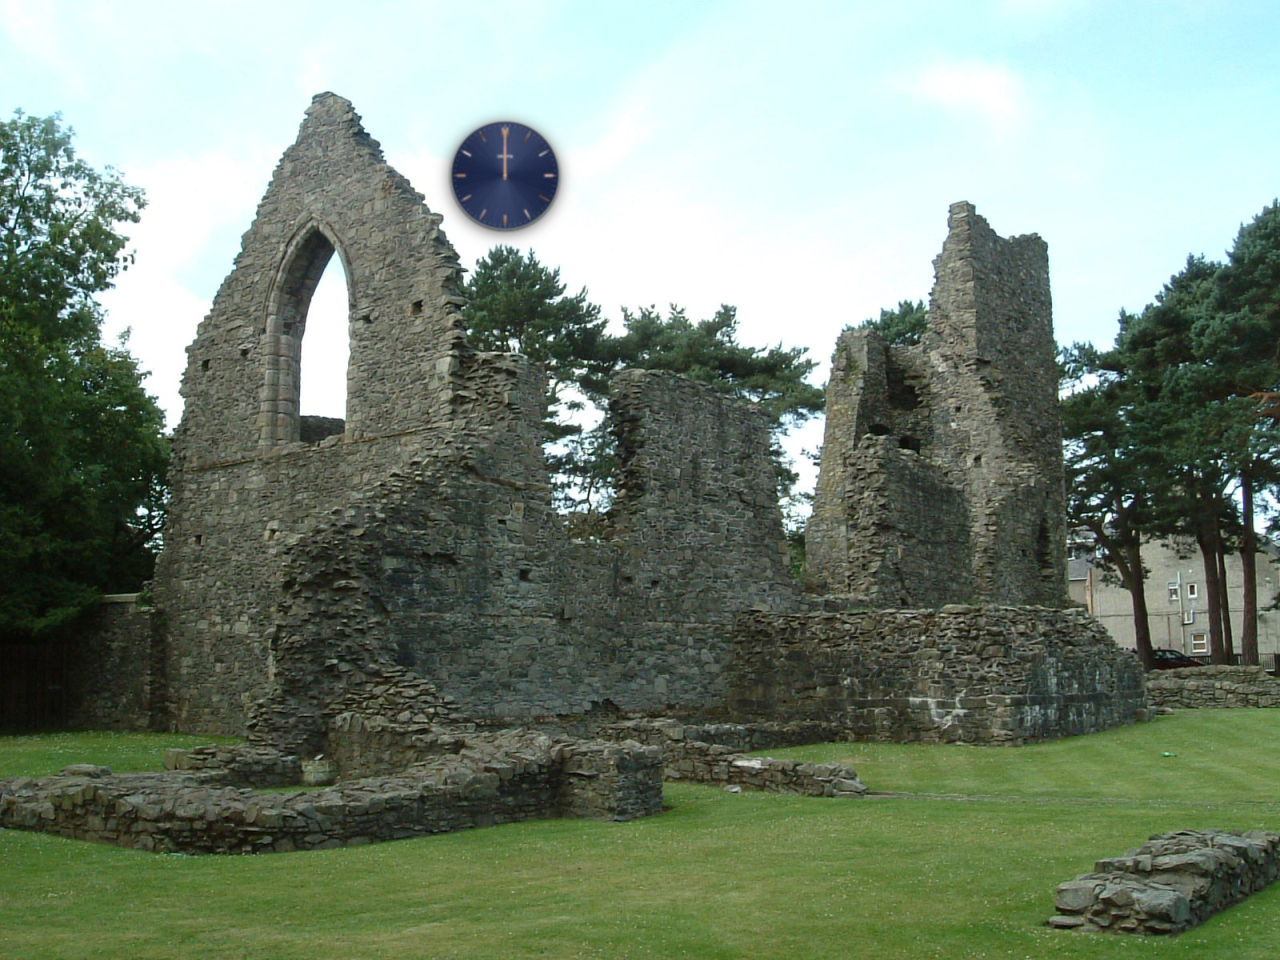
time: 12:00
